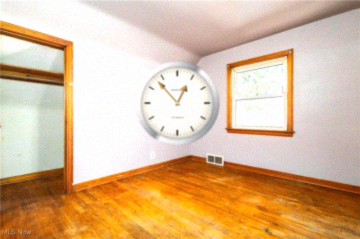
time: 12:53
